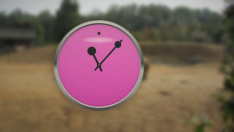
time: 11:07
